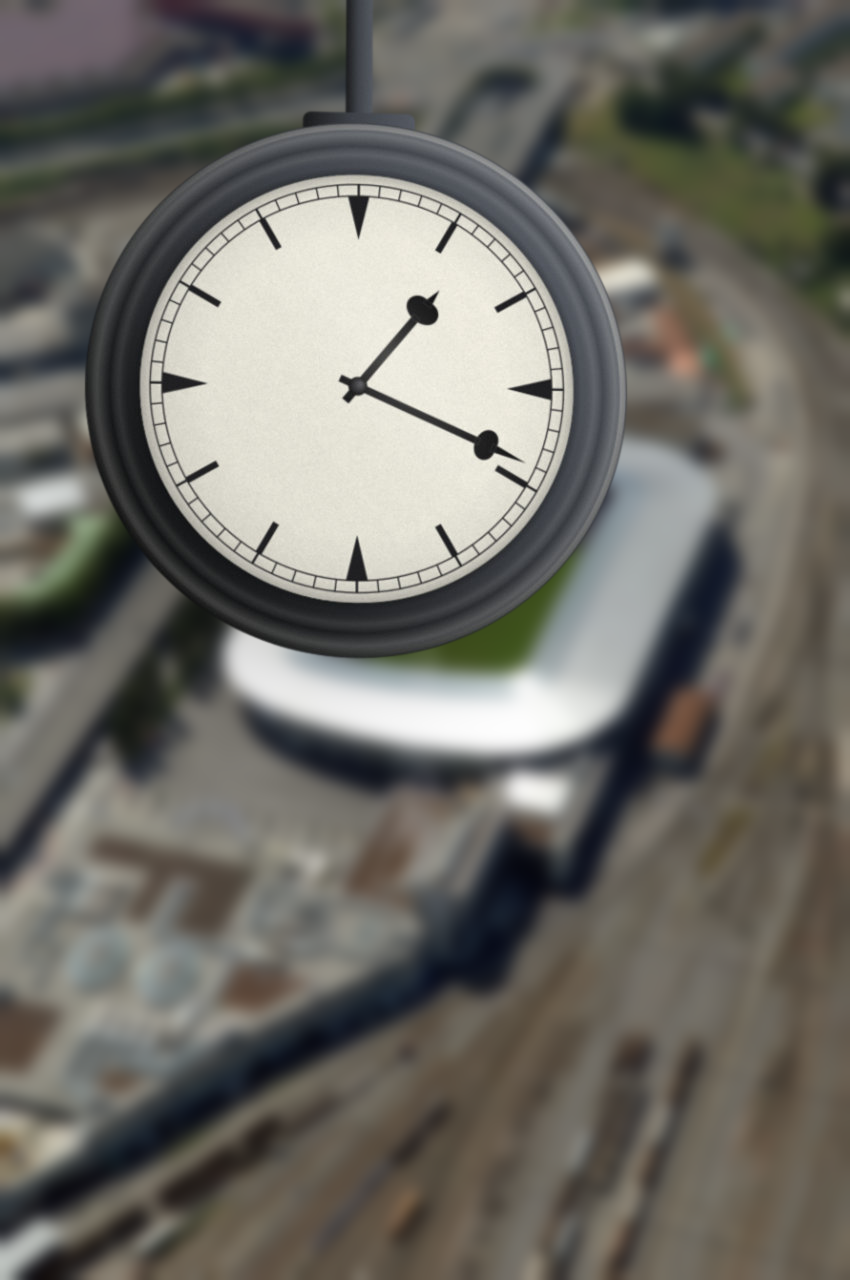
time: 1:19
